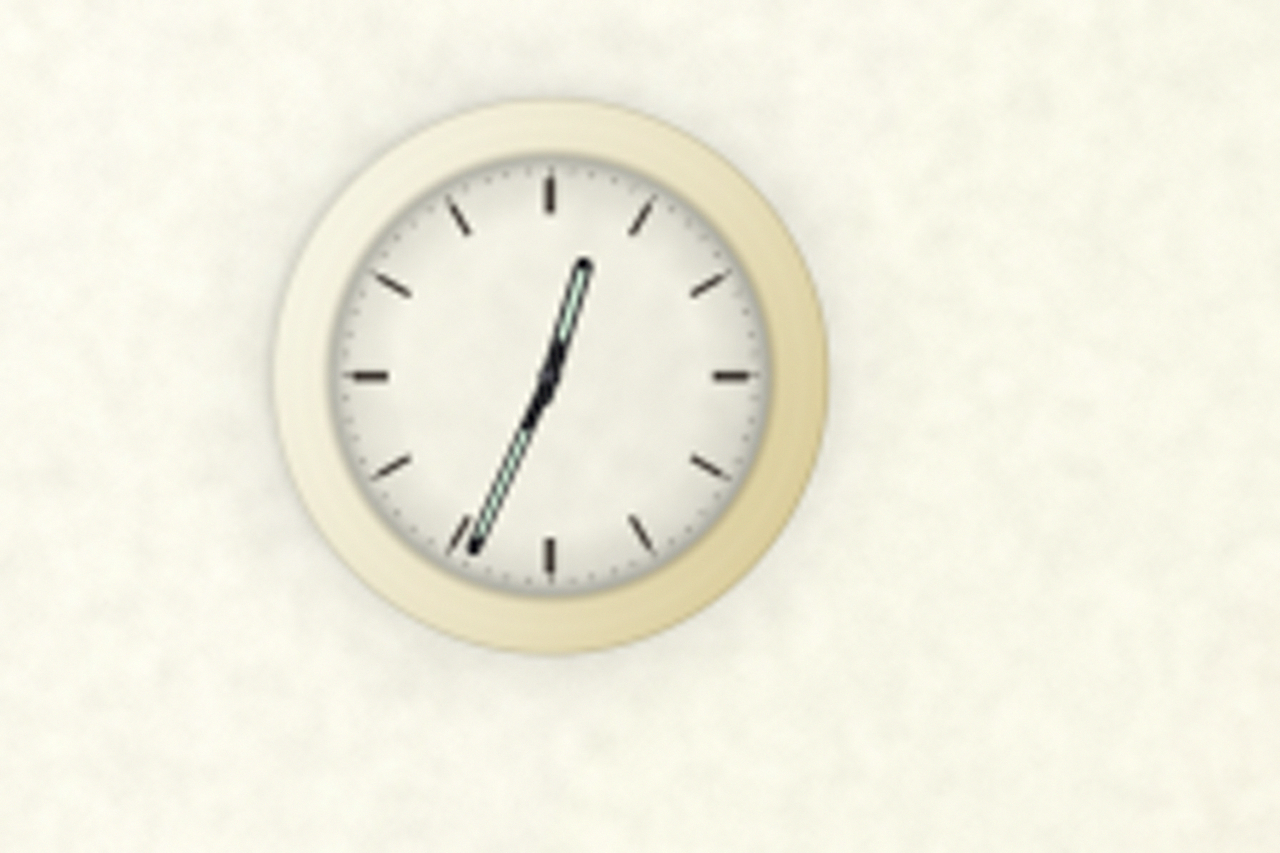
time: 12:34
